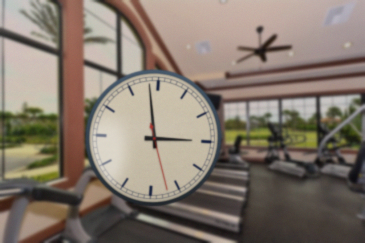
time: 2:58:27
